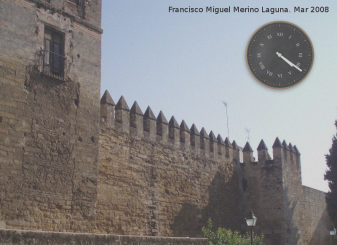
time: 4:21
